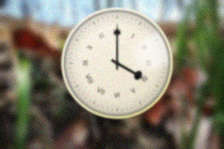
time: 4:00
